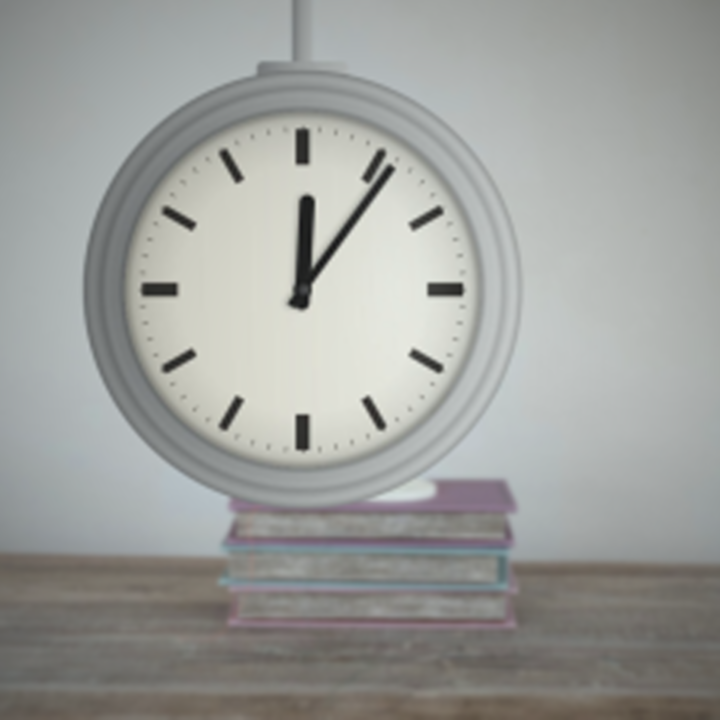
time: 12:06
